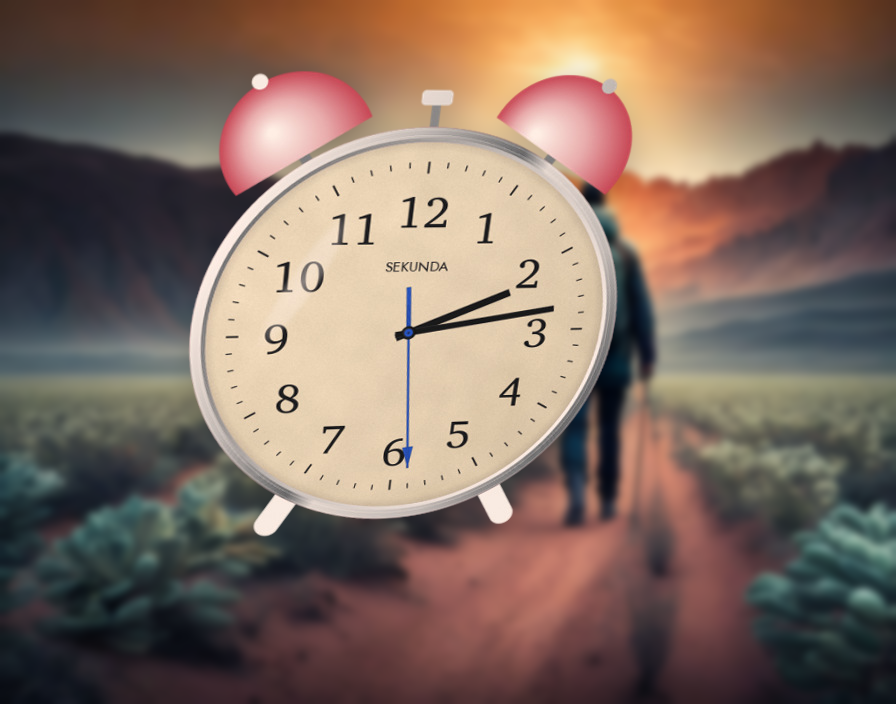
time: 2:13:29
